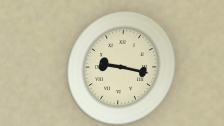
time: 9:17
